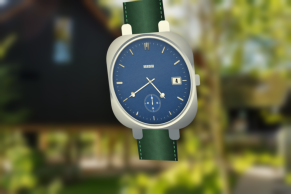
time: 4:40
